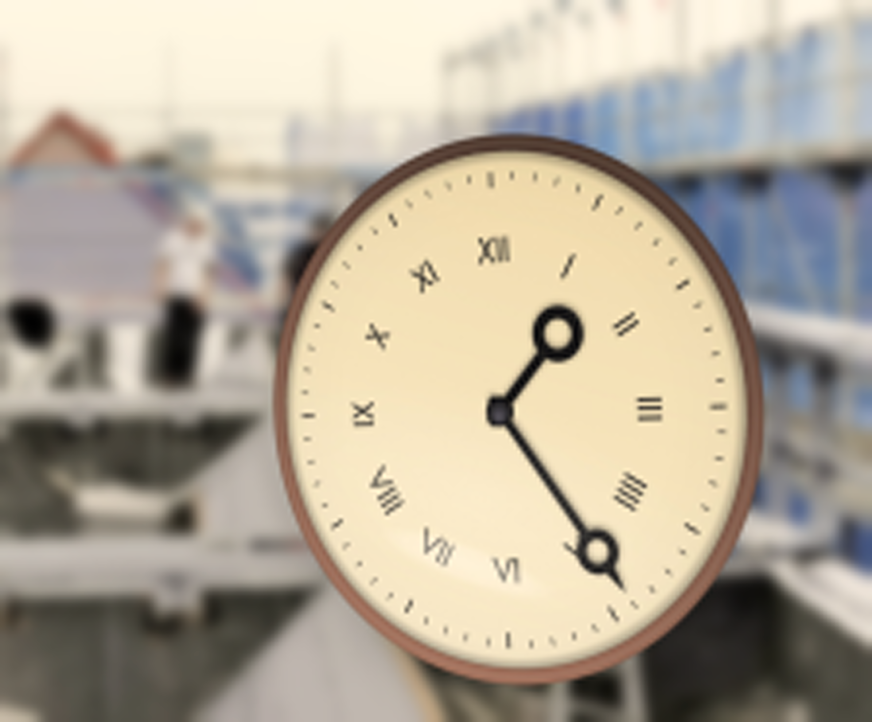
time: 1:24
